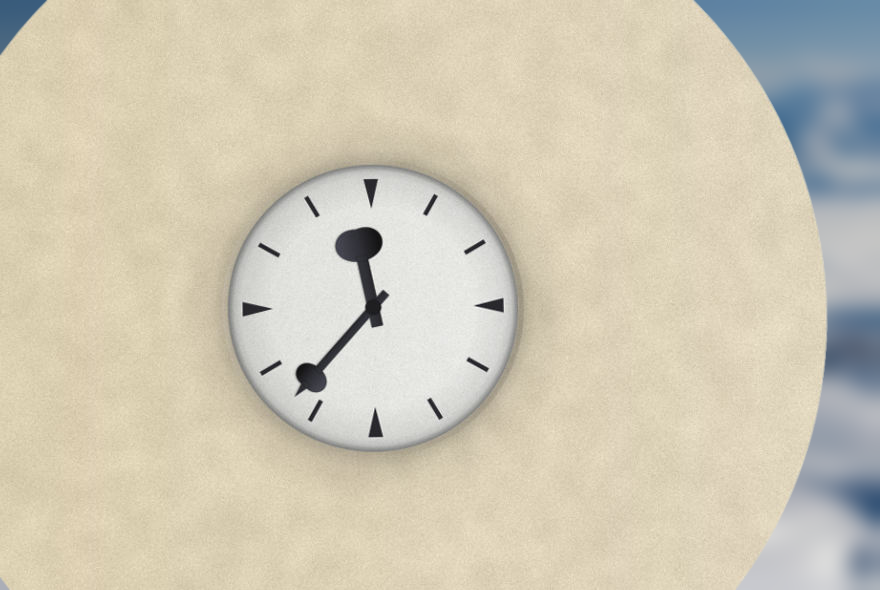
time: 11:37
